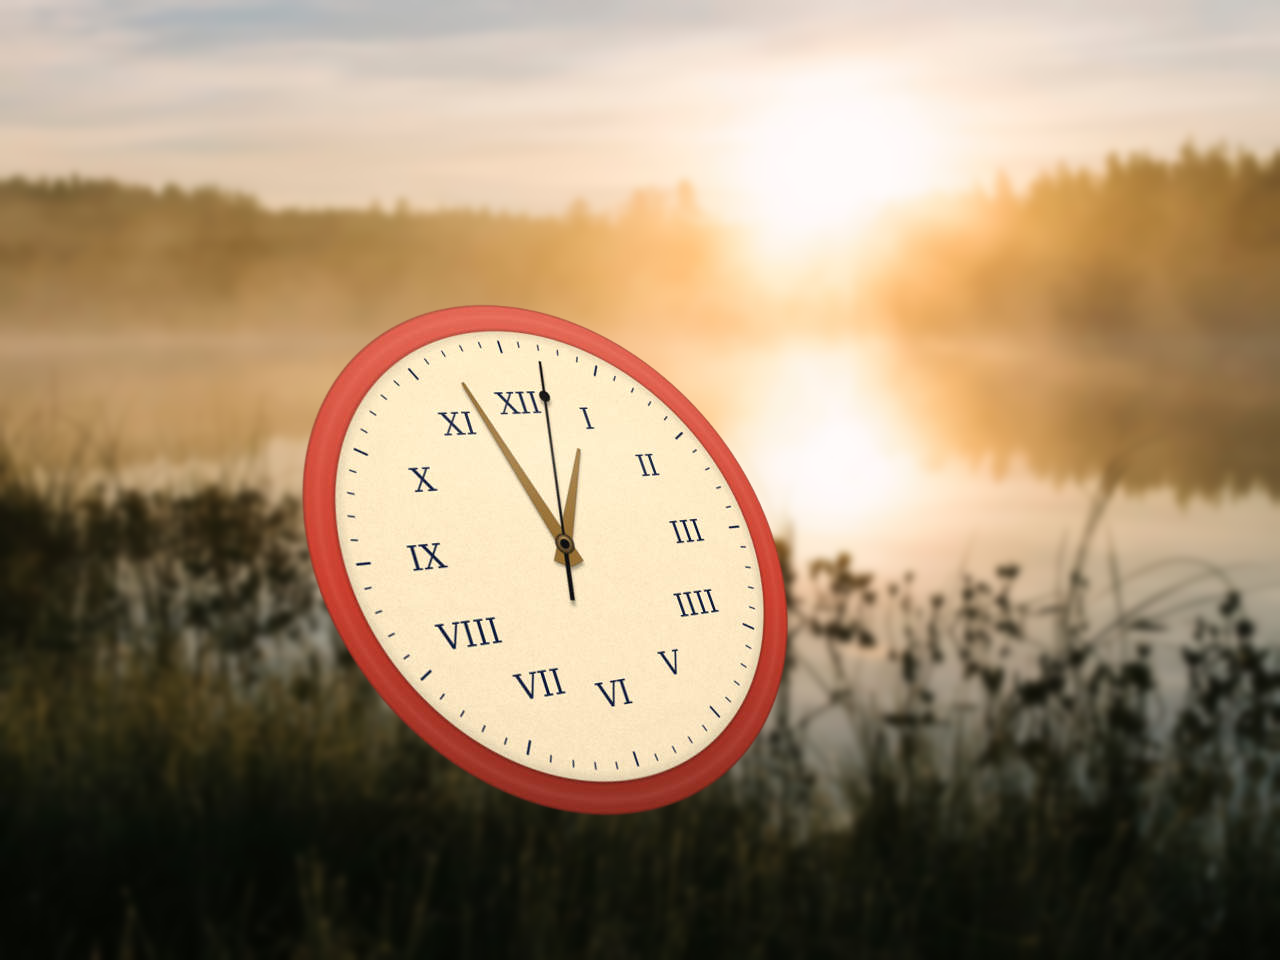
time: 12:57:02
